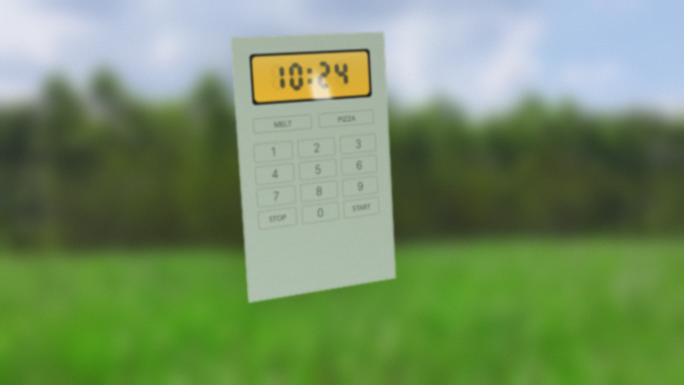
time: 10:24
